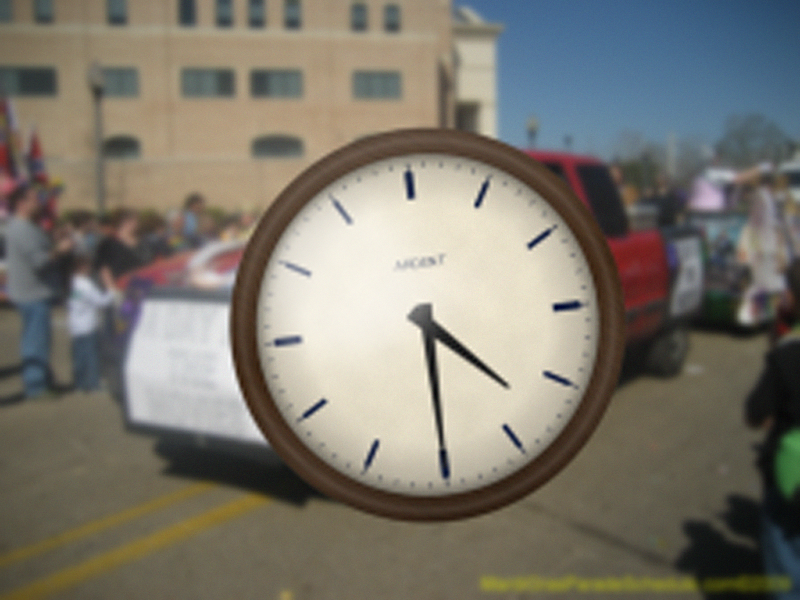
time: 4:30
